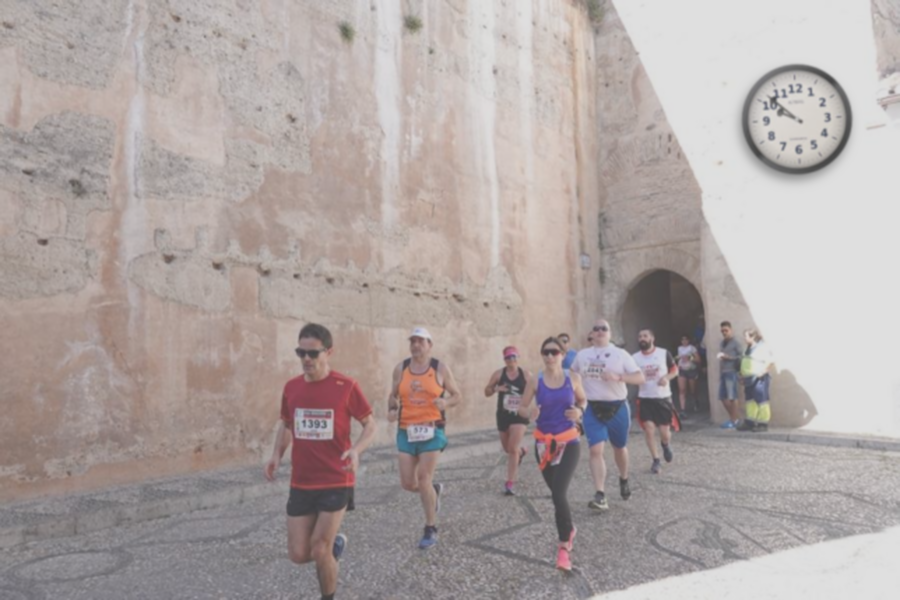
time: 9:52
